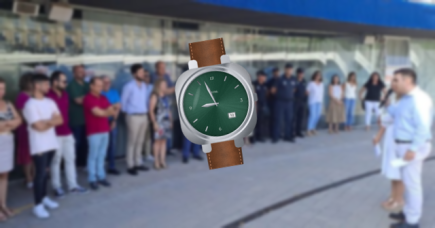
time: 8:57
